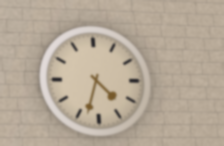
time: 4:33
